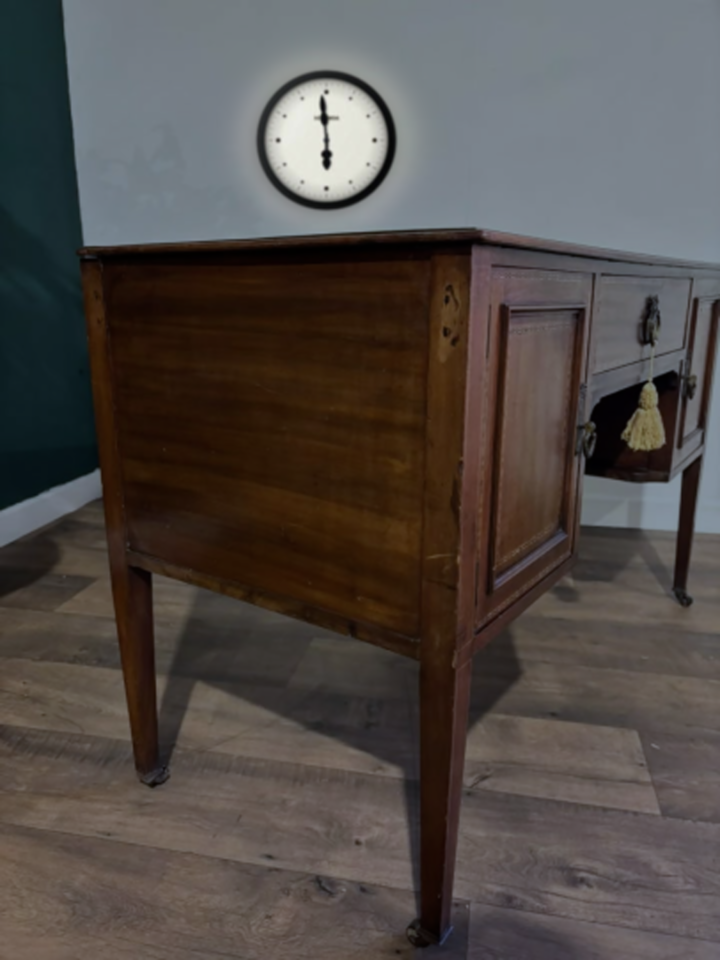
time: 5:59
